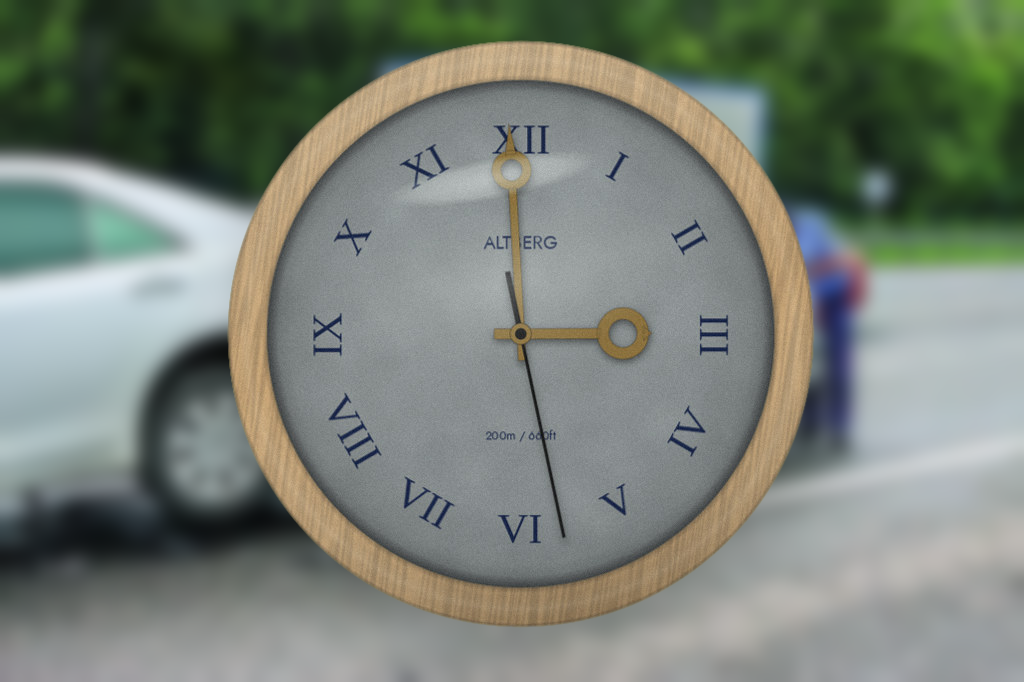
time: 2:59:28
